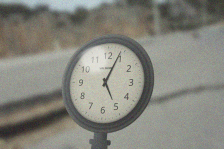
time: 5:04
